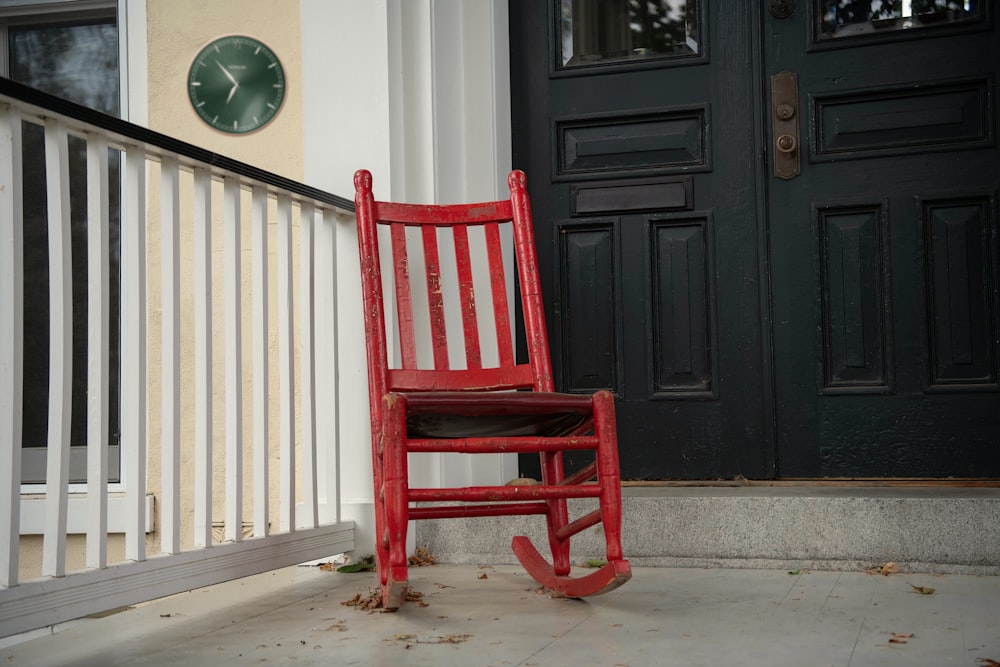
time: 6:53
